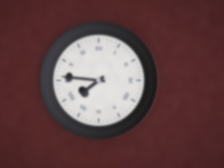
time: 7:46
